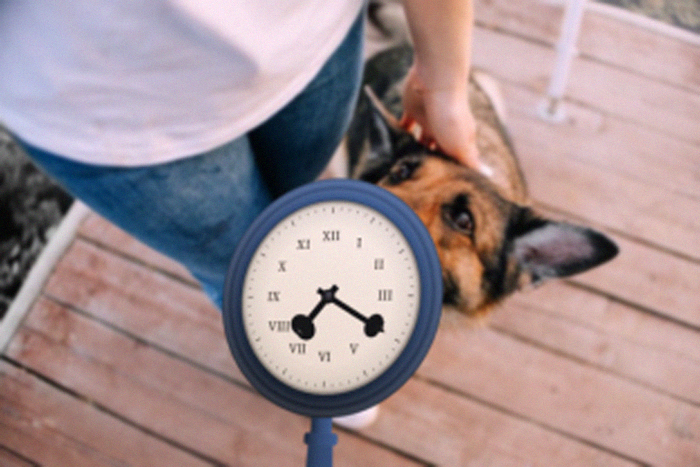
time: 7:20
